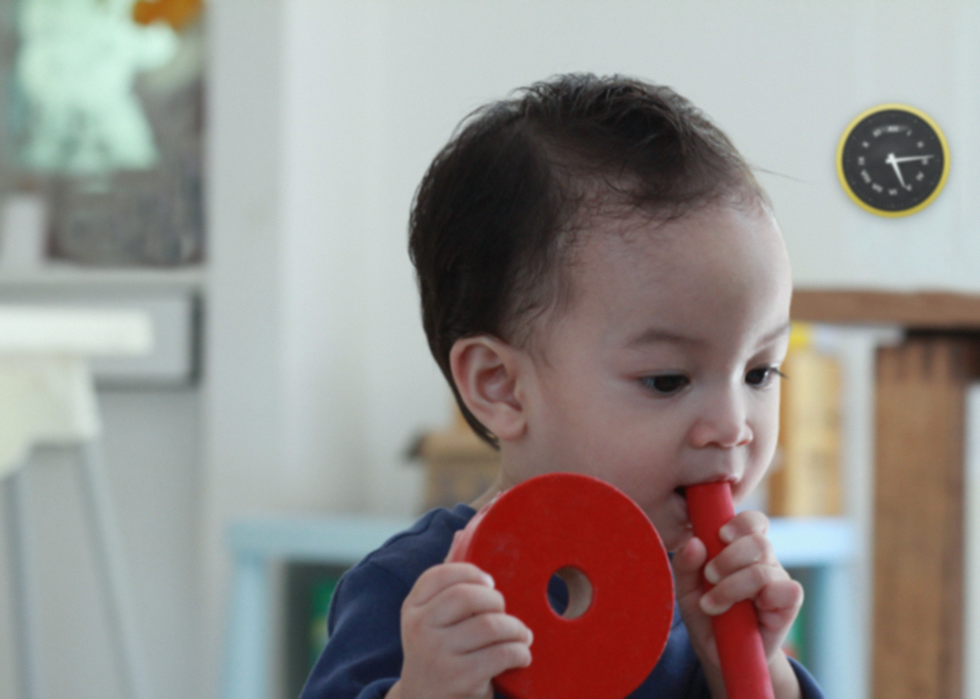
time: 5:14
